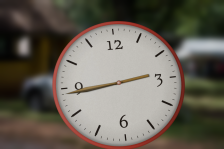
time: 2:44
